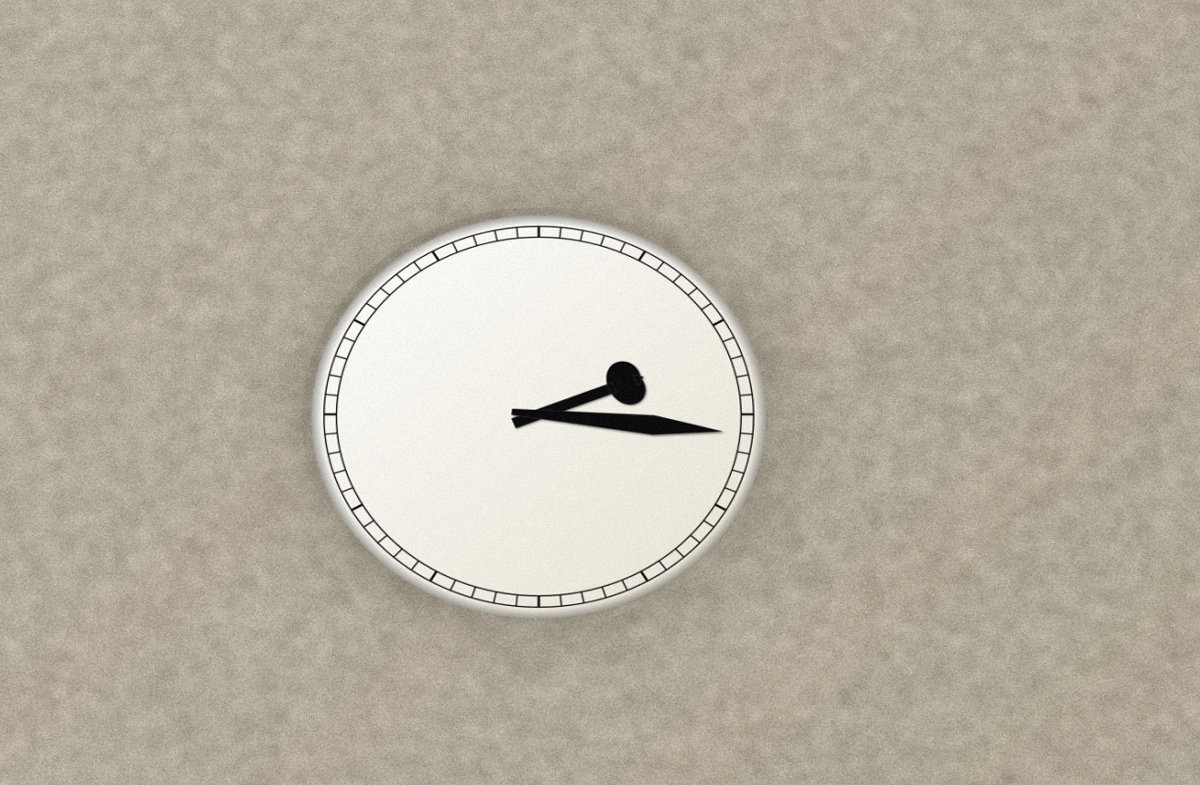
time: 2:16
